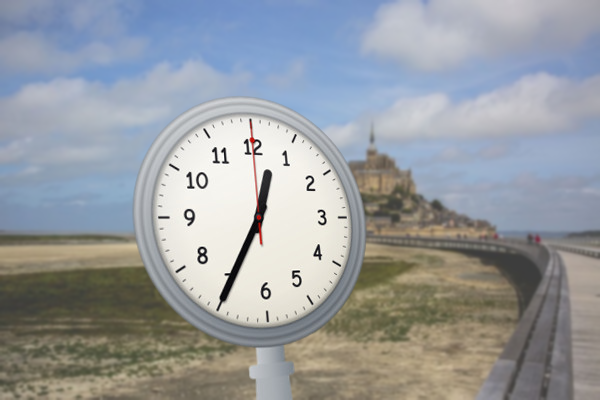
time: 12:35:00
